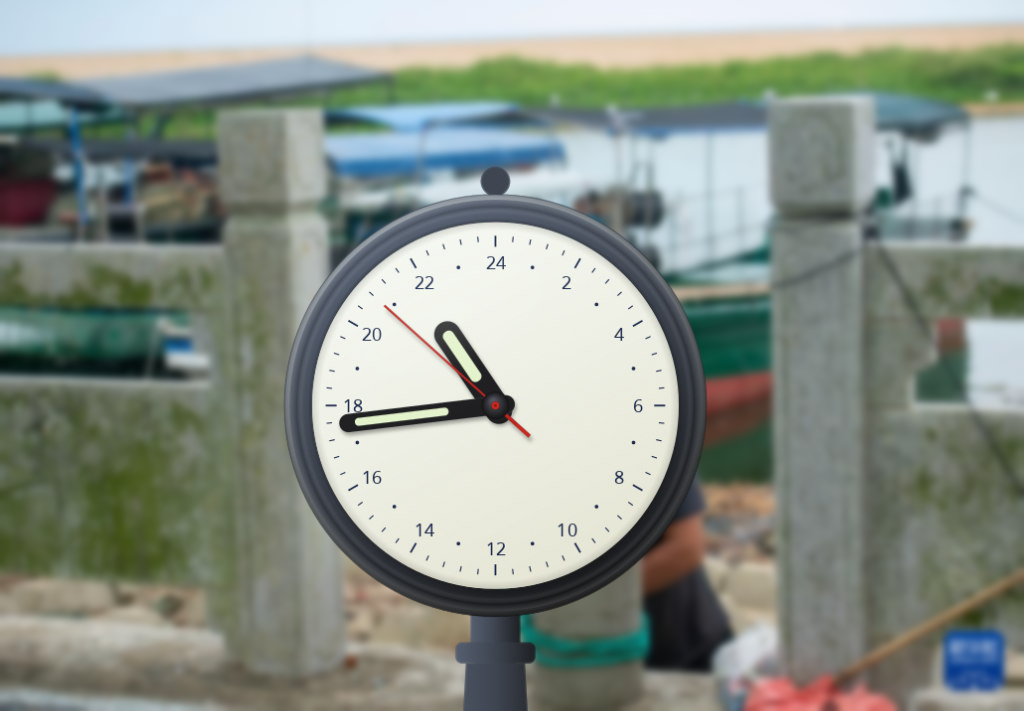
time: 21:43:52
